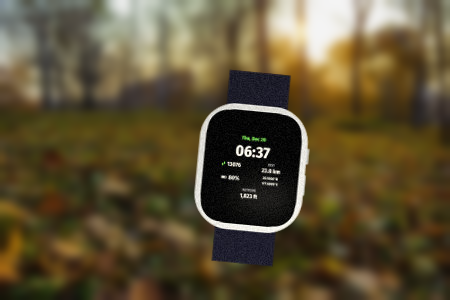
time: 6:37
